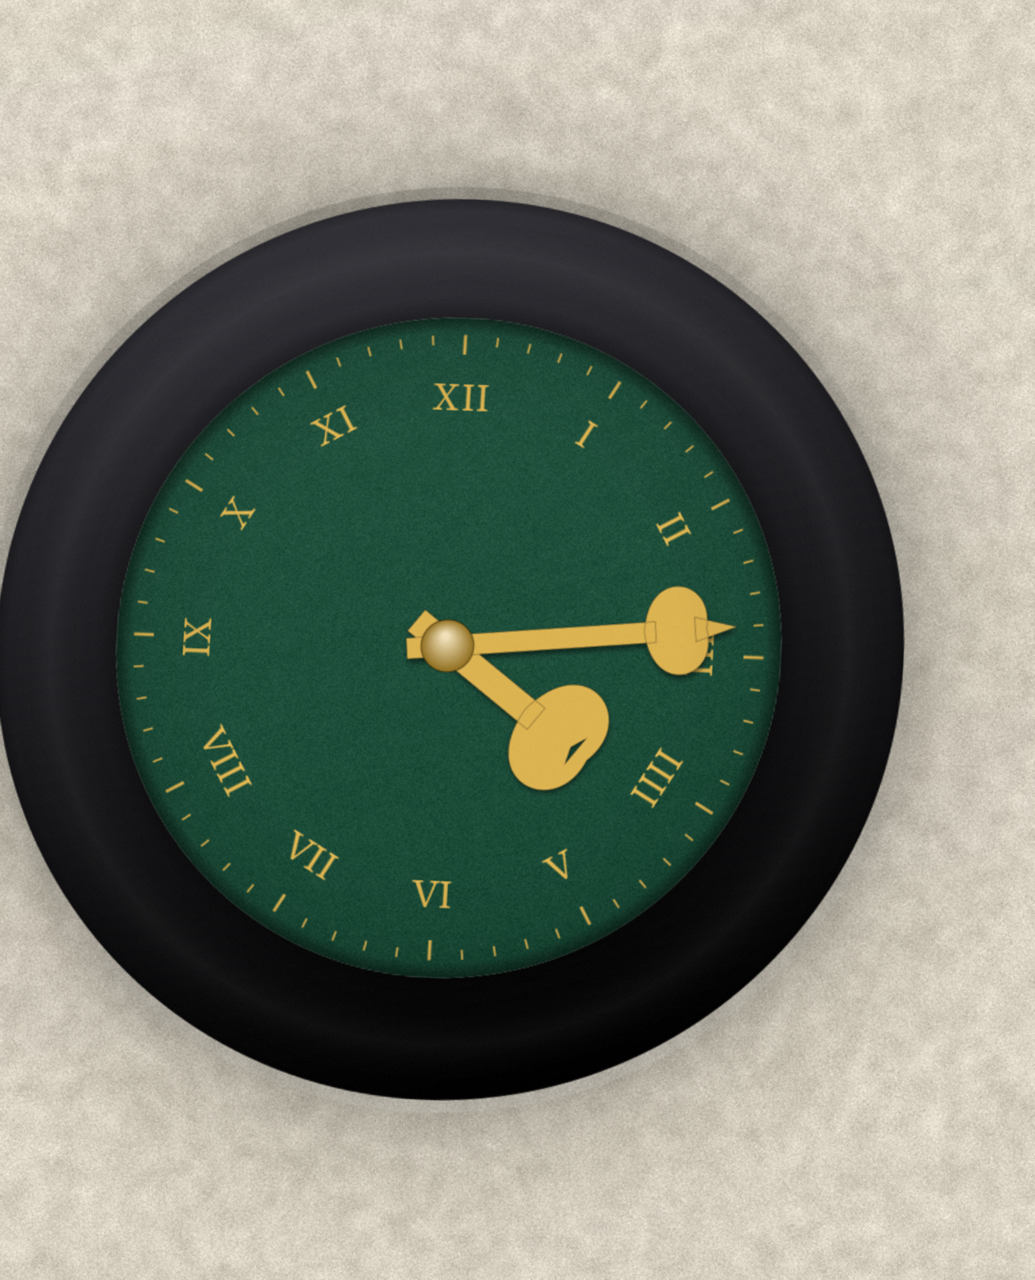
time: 4:14
